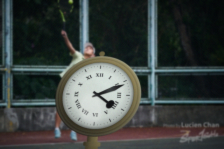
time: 4:11
